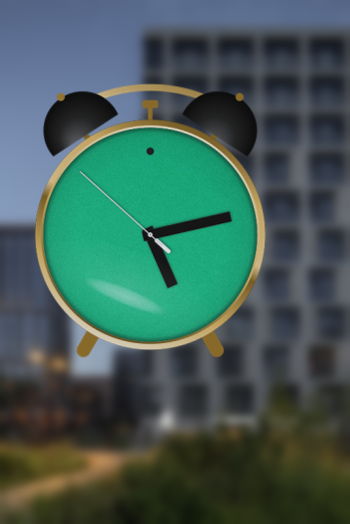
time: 5:12:52
